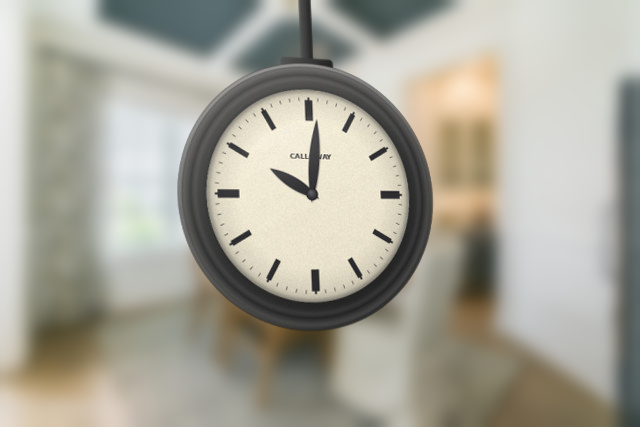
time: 10:01
